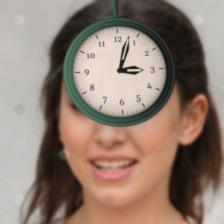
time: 3:03
